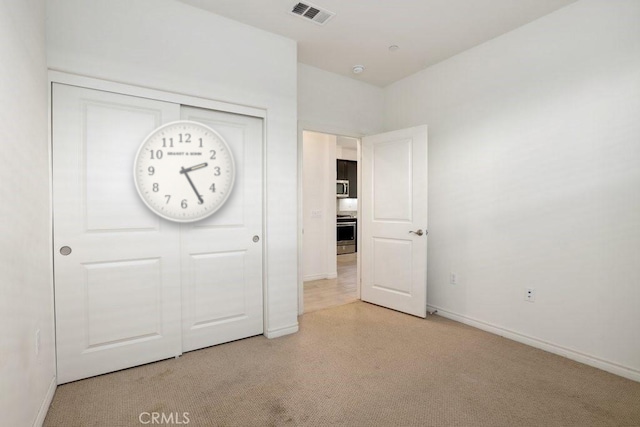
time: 2:25
